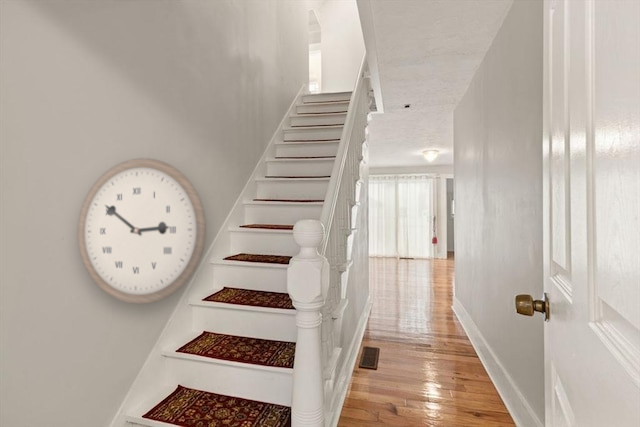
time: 2:51
